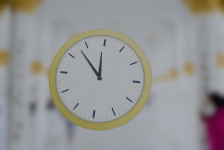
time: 11:53
